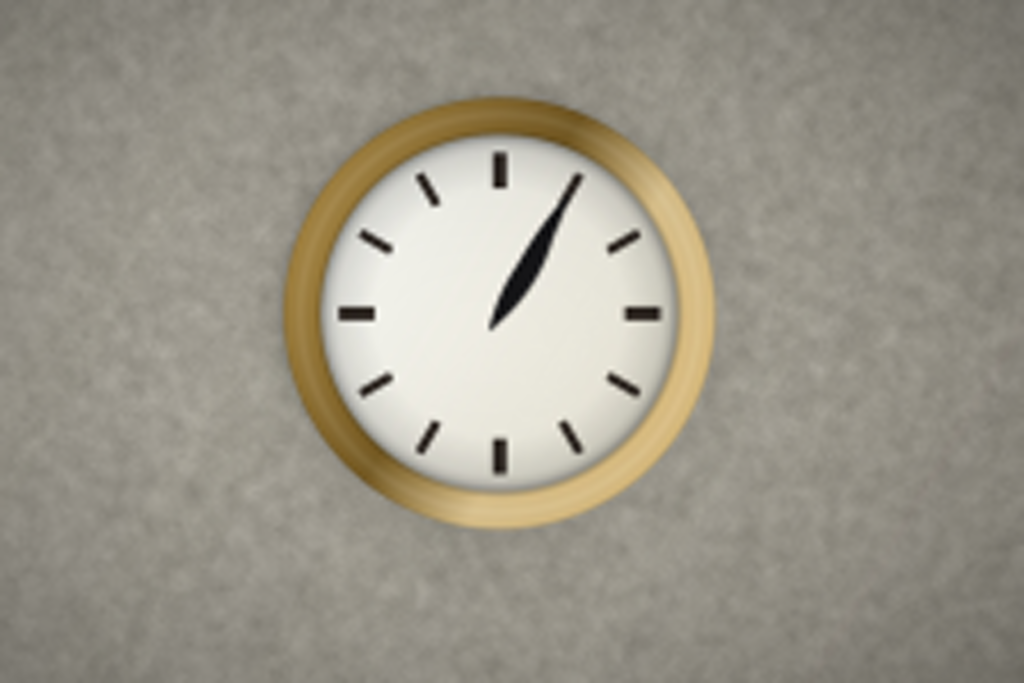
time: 1:05
